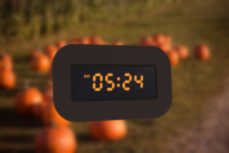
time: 5:24
